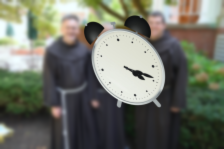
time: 4:19
